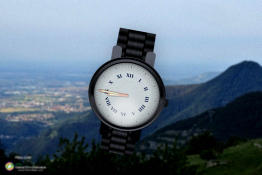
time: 8:45
